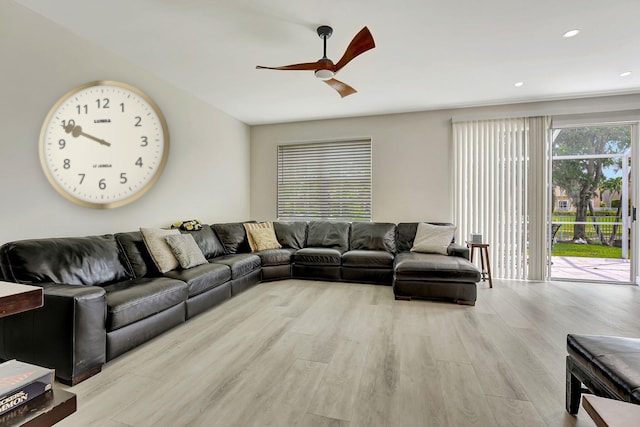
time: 9:49
